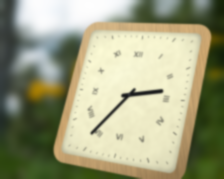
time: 2:36
